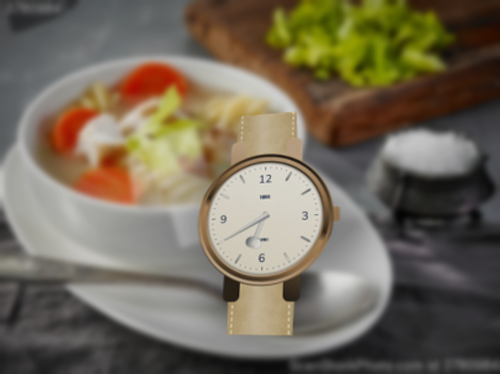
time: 6:40
